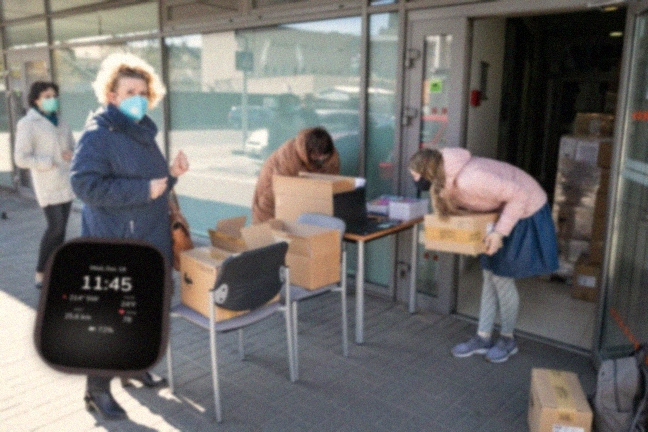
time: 11:45
